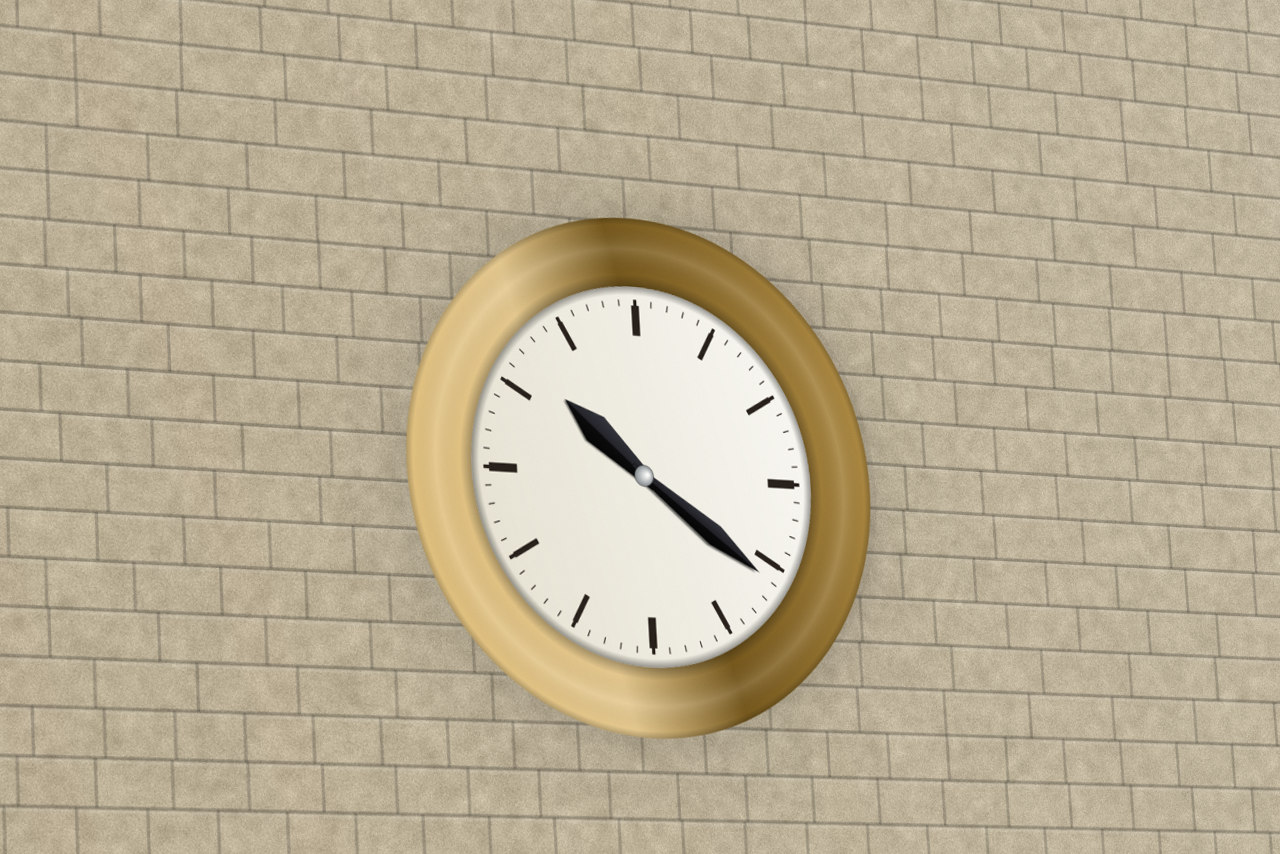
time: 10:21
